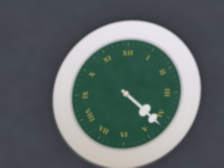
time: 4:22
